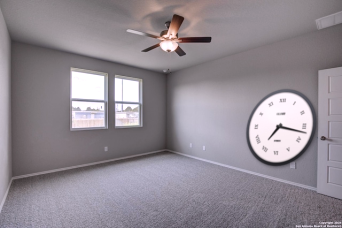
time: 7:17
